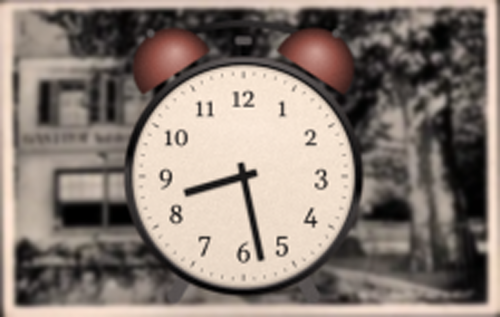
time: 8:28
